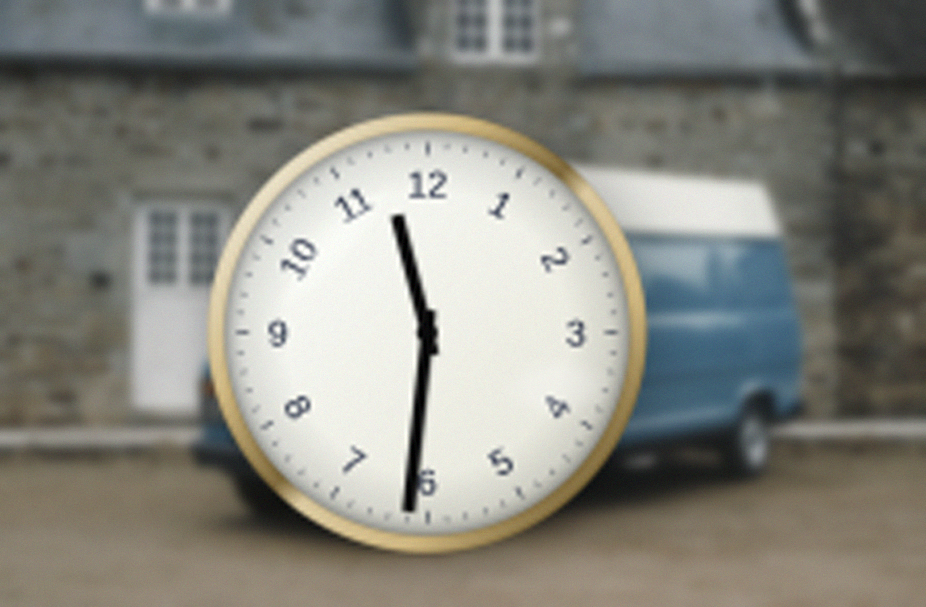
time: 11:31
